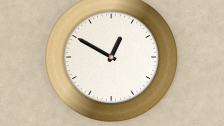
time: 12:50
